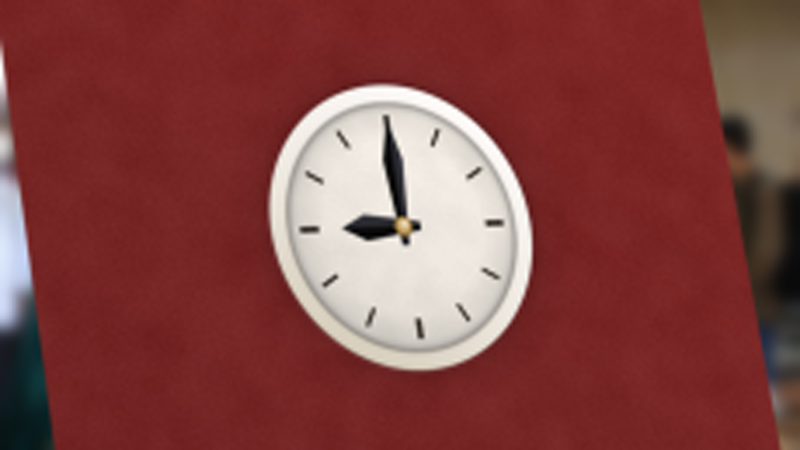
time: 9:00
